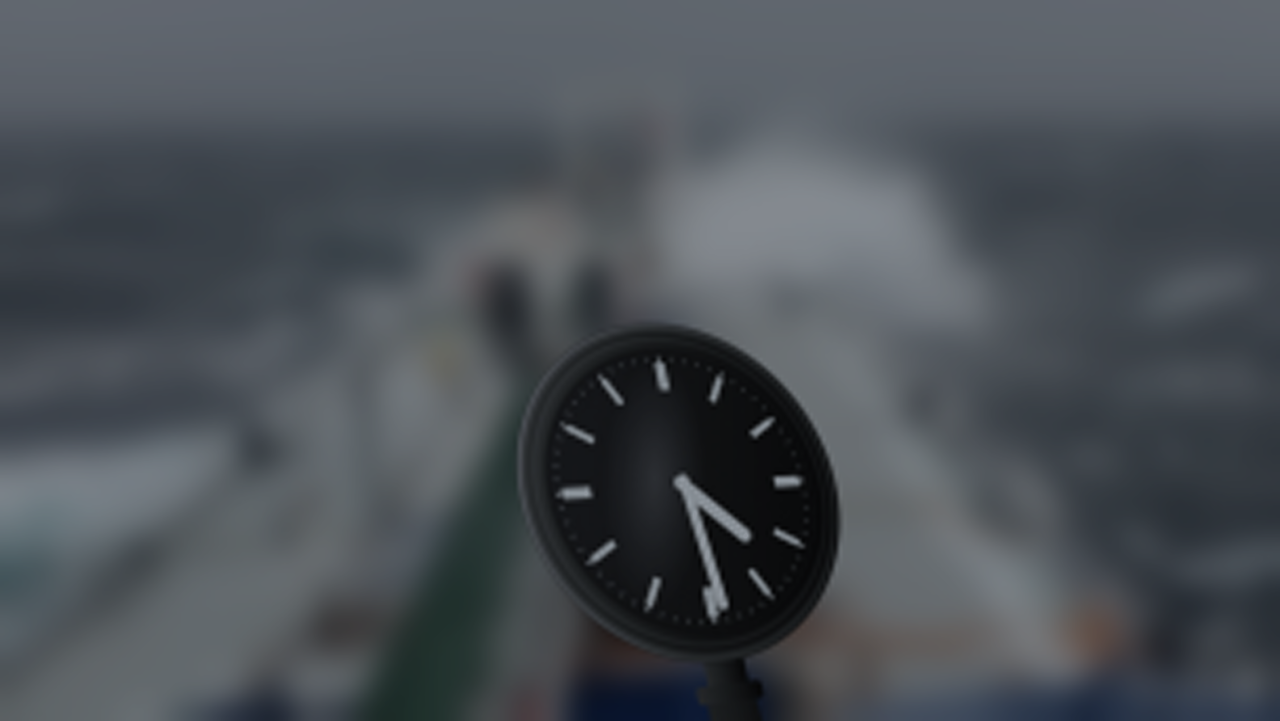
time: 4:29
